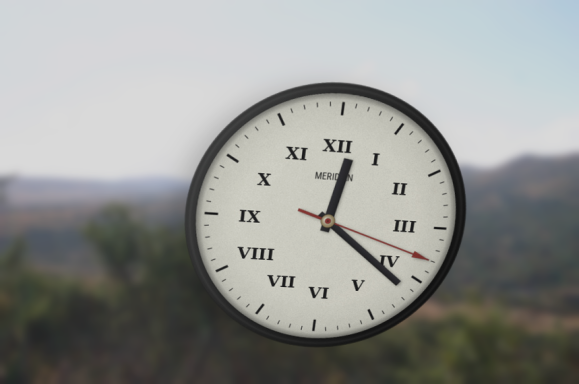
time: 12:21:18
